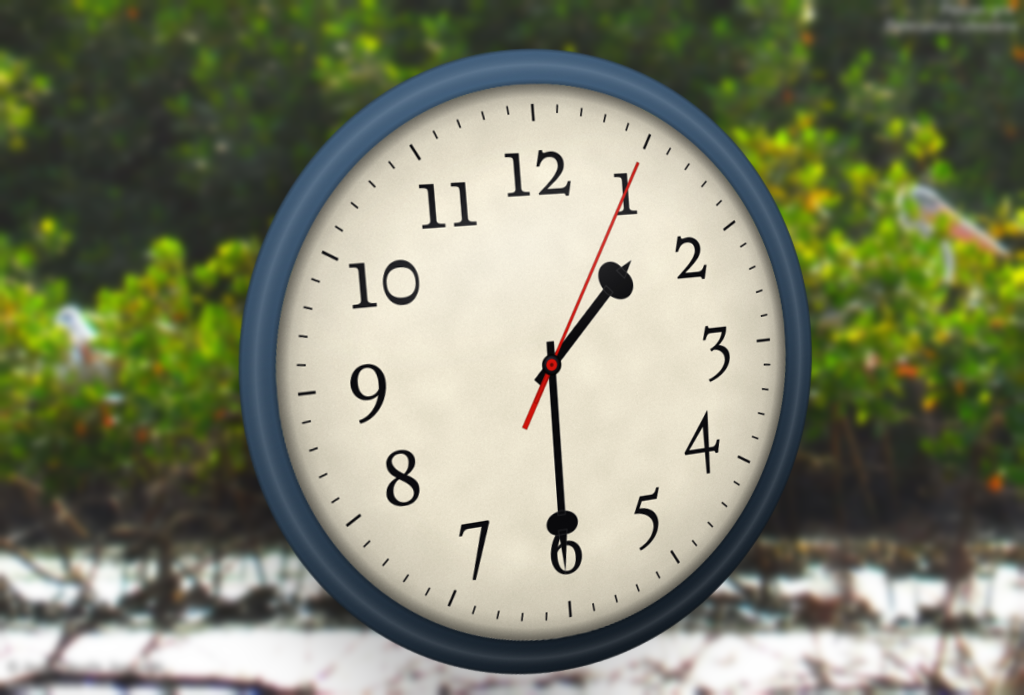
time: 1:30:05
